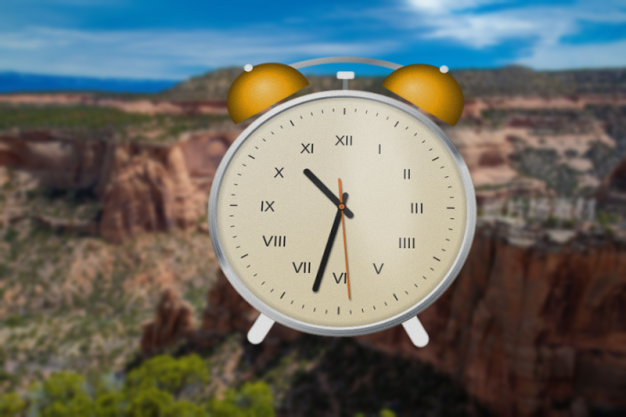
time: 10:32:29
